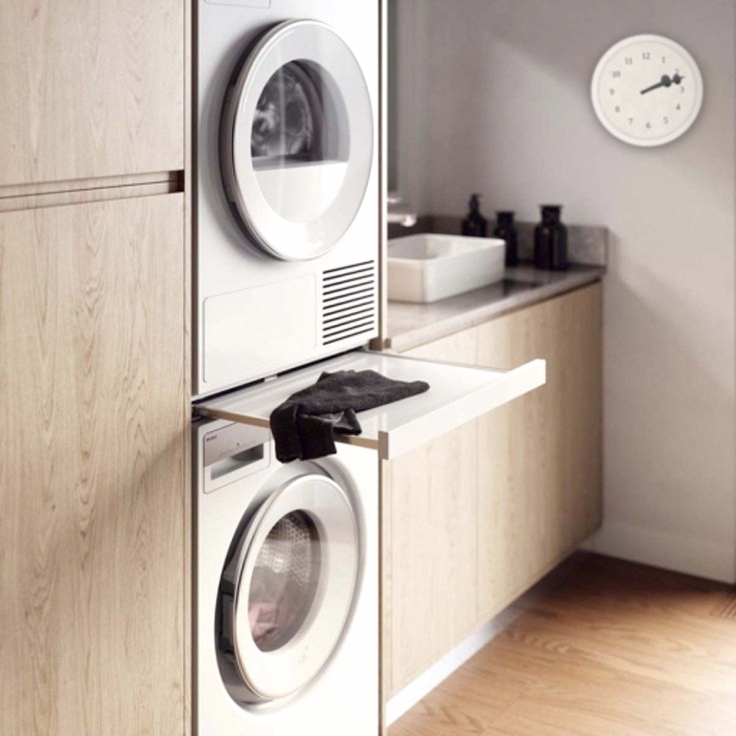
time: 2:12
